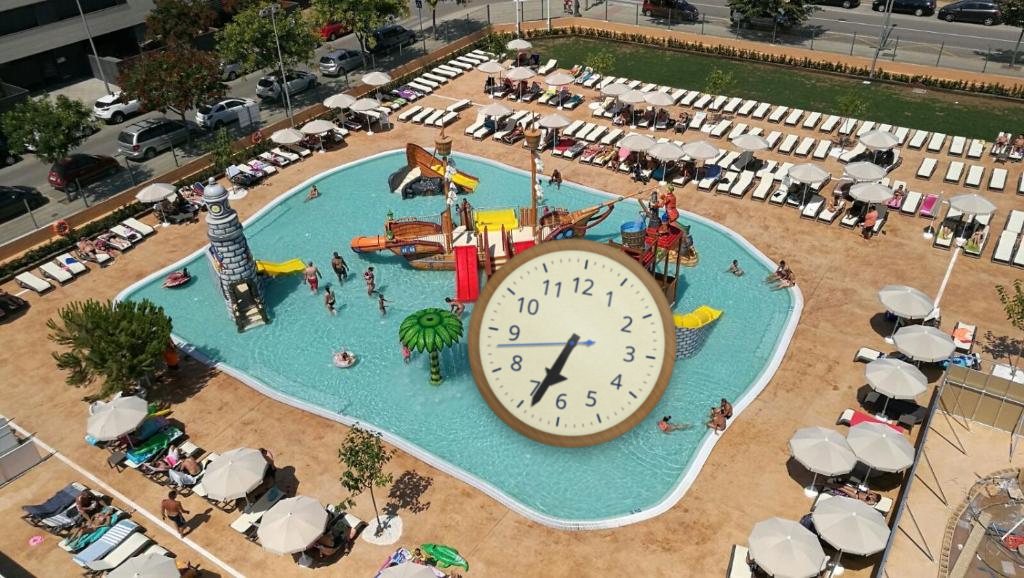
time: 6:33:43
